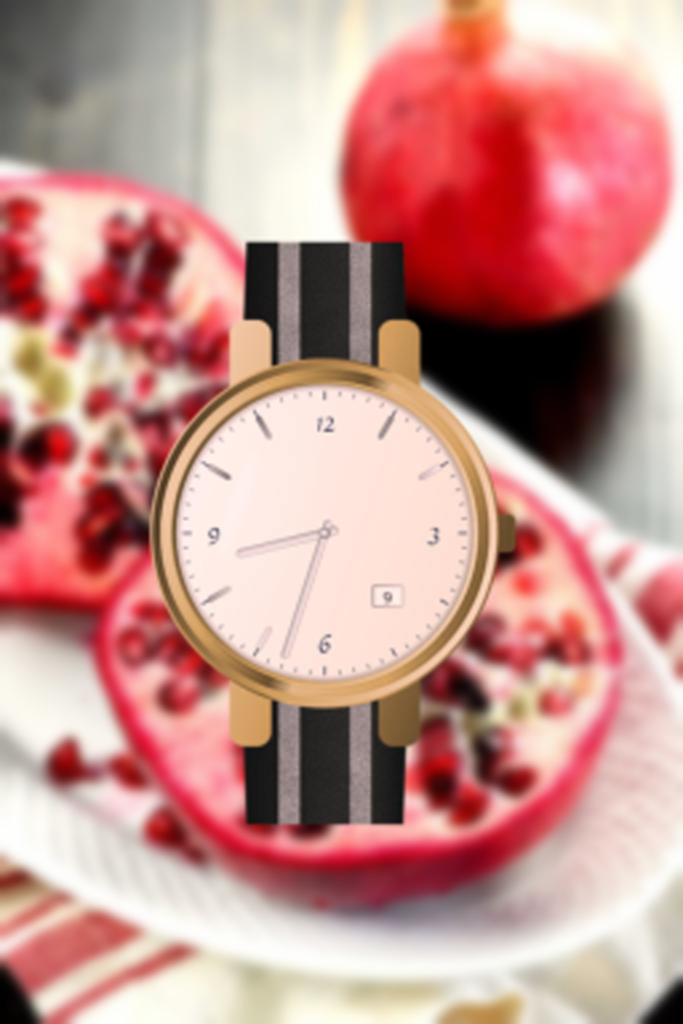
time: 8:33
